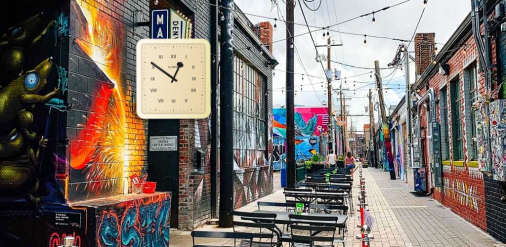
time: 12:51
